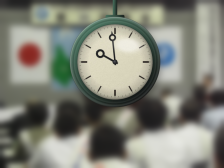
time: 9:59
